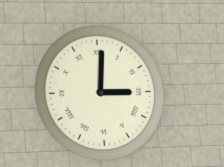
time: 3:01
